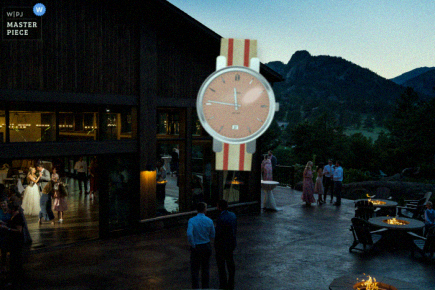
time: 11:46
